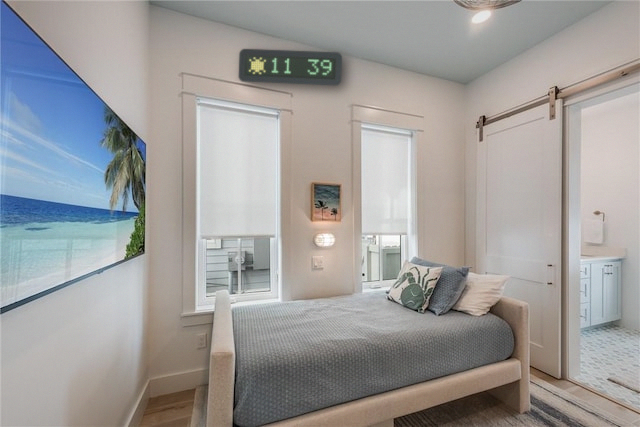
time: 11:39
